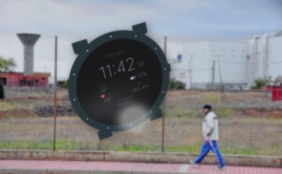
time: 11:42
